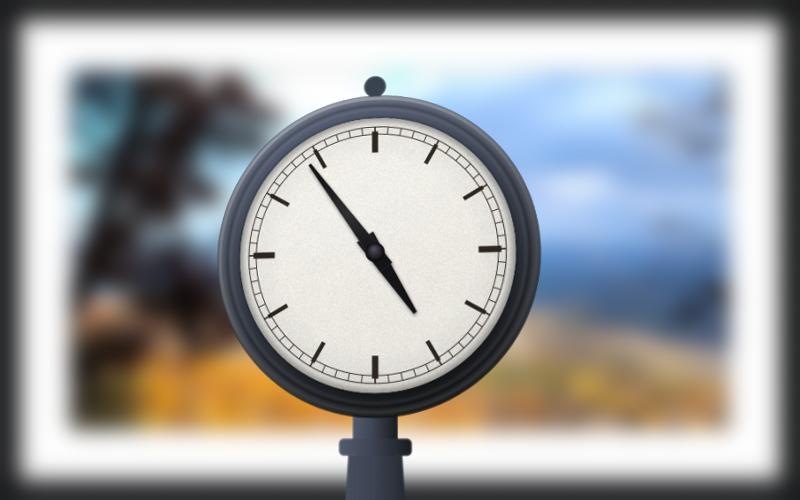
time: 4:54
